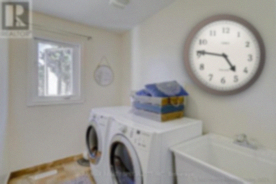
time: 4:46
